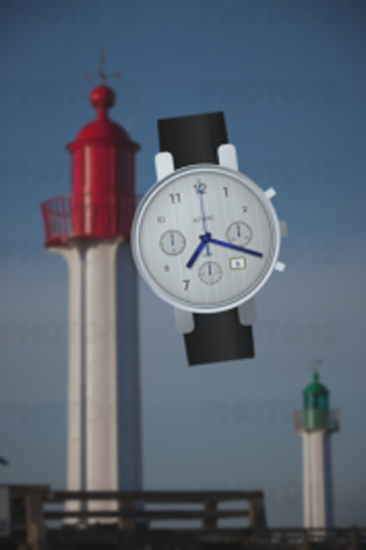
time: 7:19
